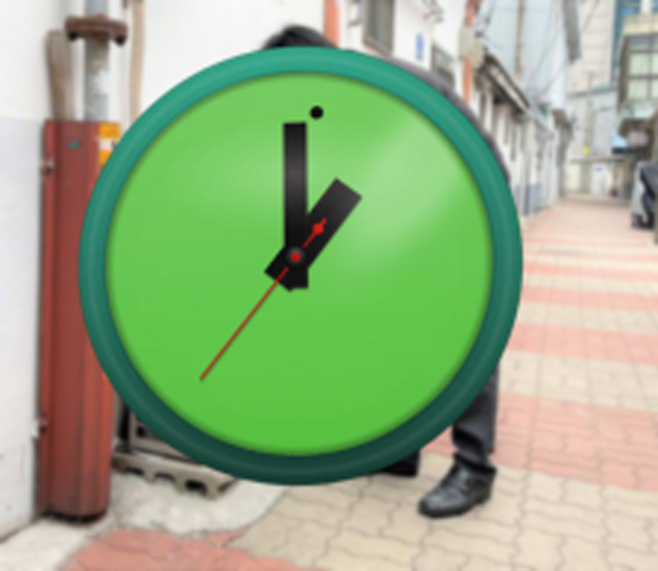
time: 12:58:35
